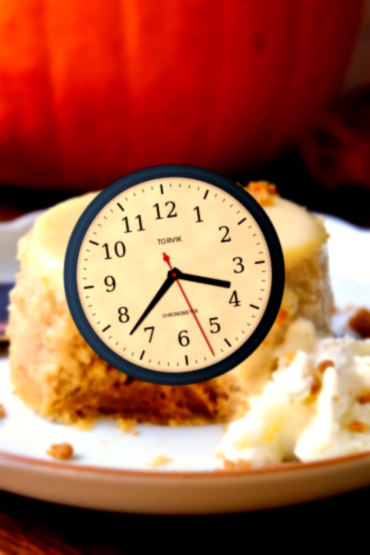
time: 3:37:27
